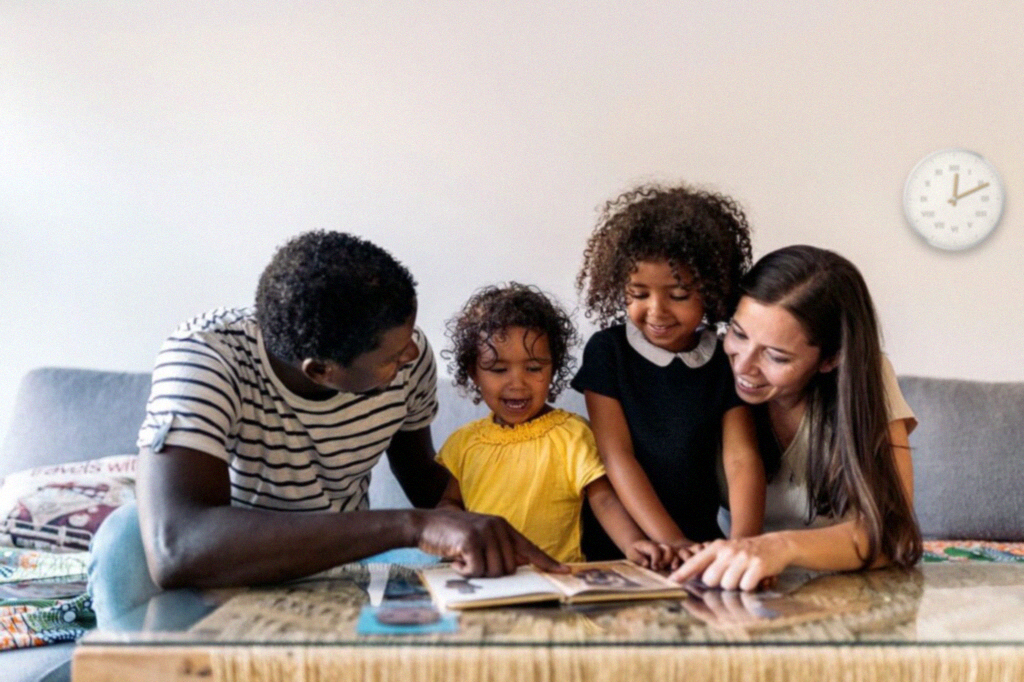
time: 12:11
